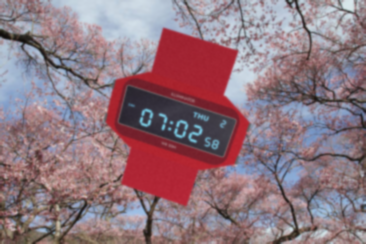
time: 7:02
